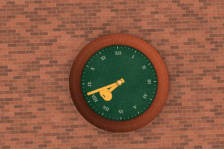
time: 7:42
